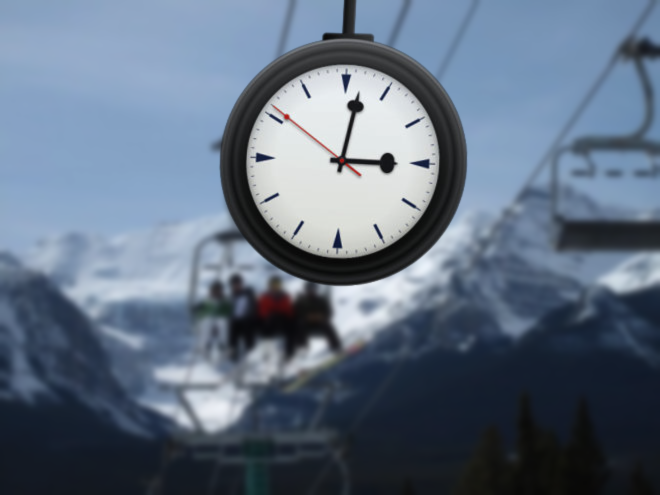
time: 3:01:51
